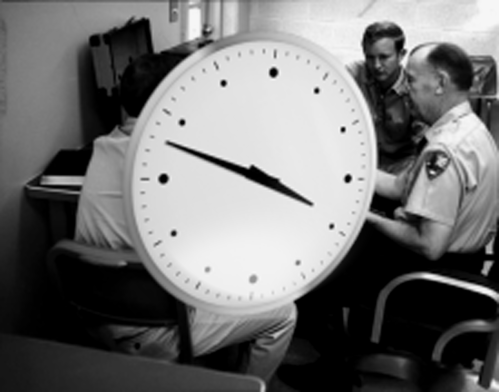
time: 3:48
